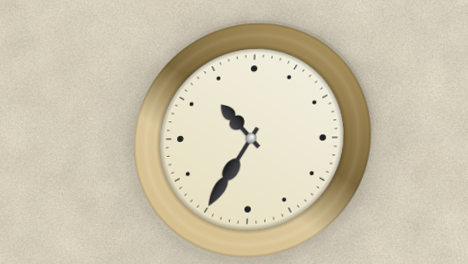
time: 10:35
